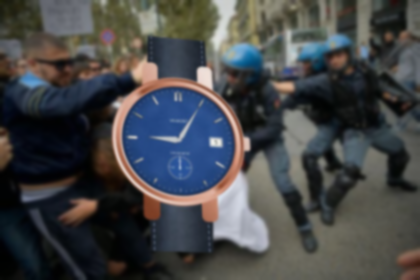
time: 9:05
